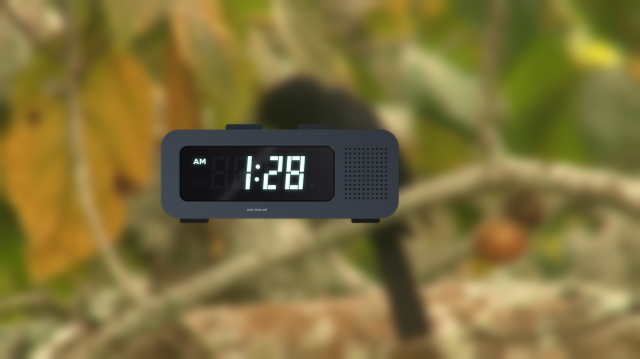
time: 1:28
